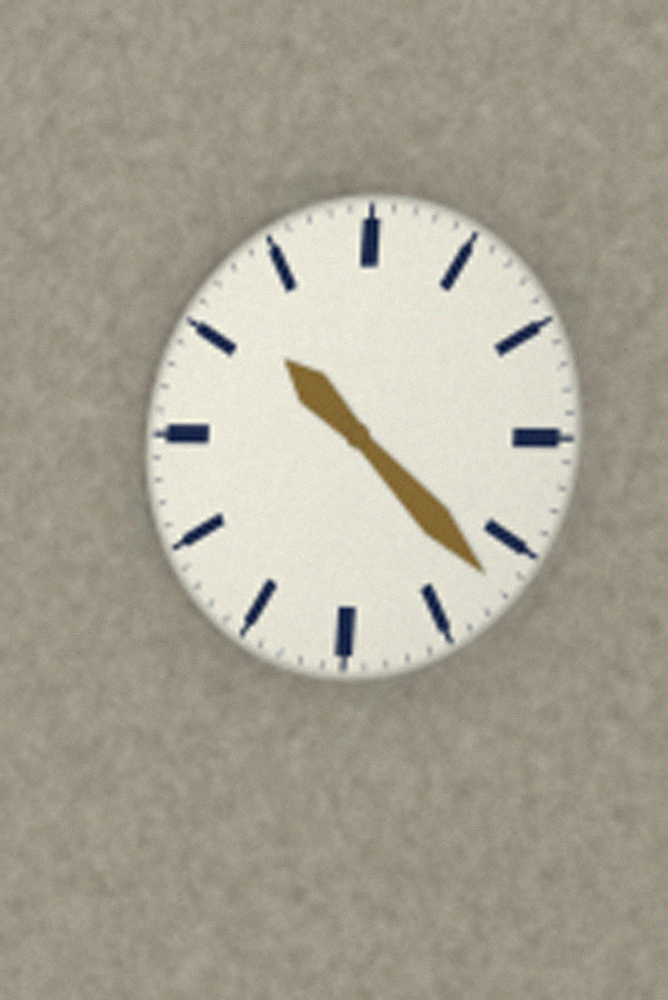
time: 10:22
